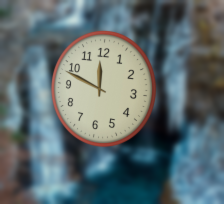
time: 11:48
